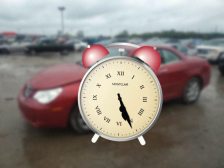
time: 5:26
